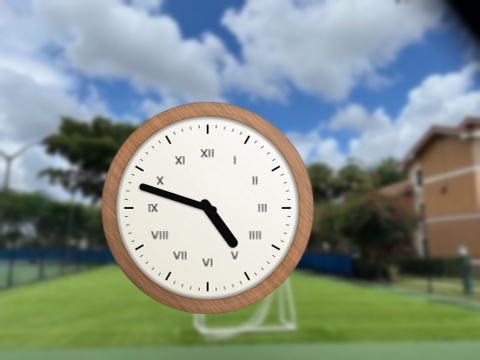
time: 4:48
